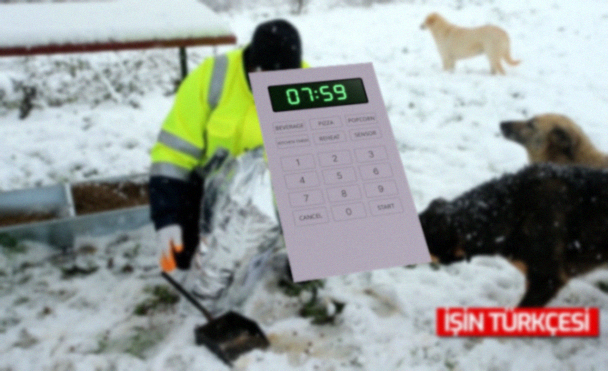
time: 7:59
